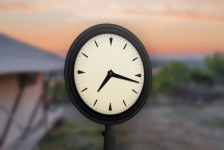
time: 7:17
